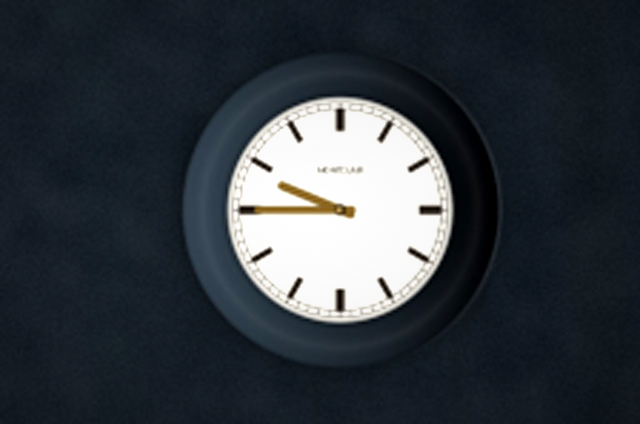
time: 9:45
